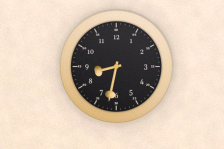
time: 8:32
